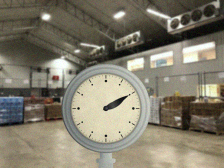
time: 2:10
